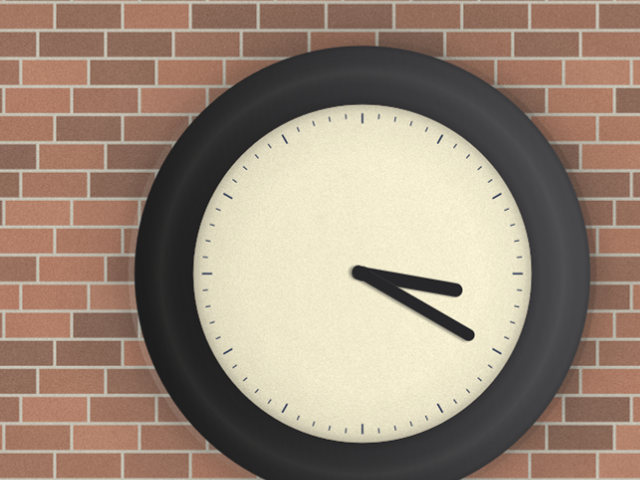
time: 3:20
